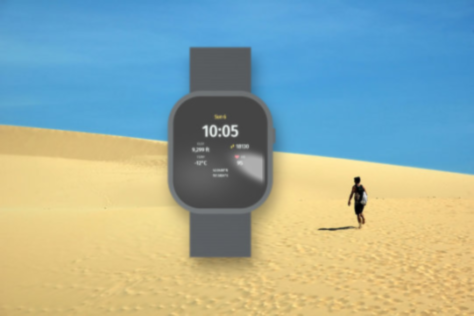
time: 10:05
